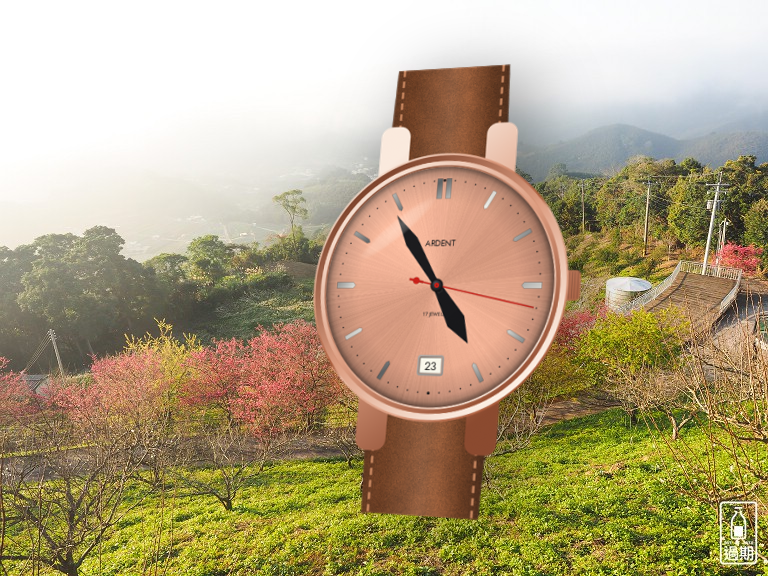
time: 4:54:17
